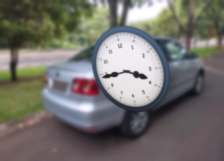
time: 3:44
